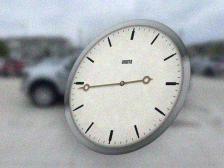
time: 2:44
